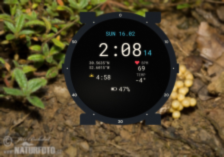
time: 2:08
